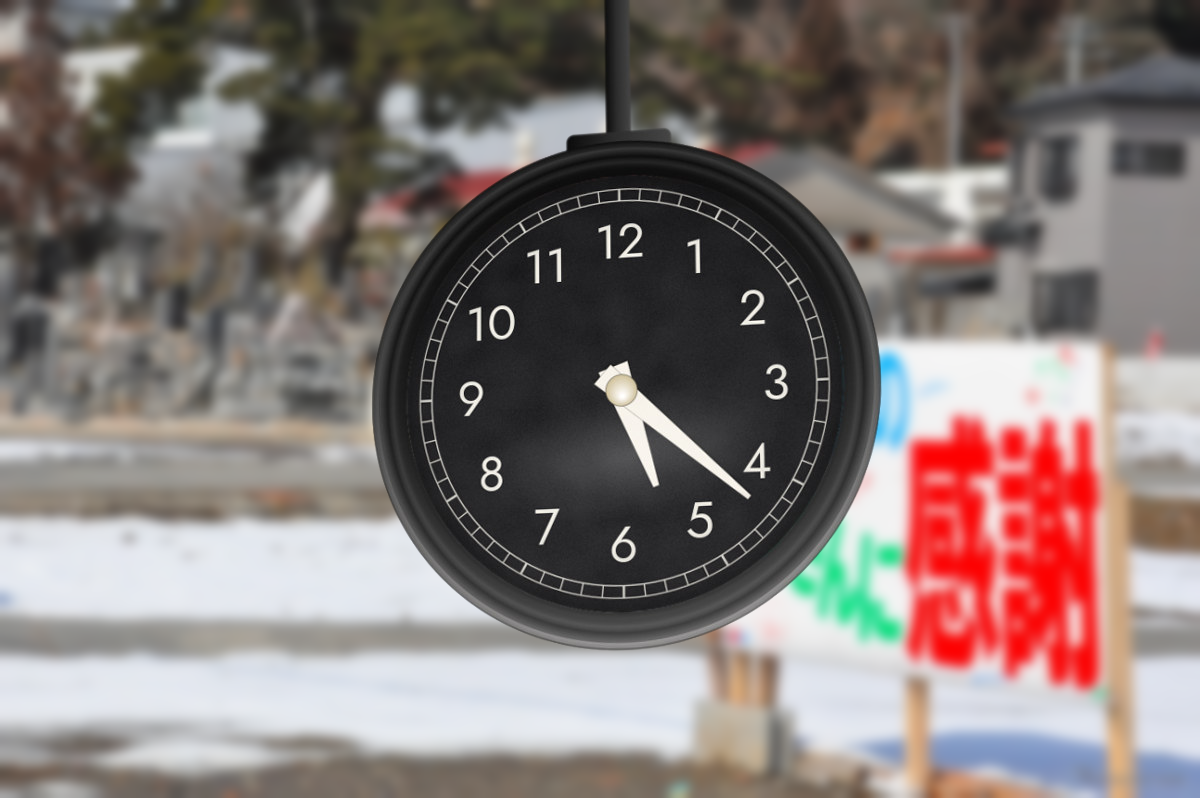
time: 5:22
